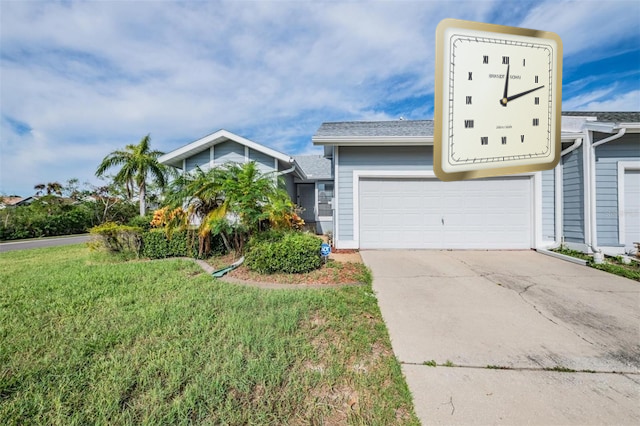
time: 12:12
